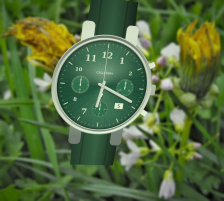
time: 6:19
